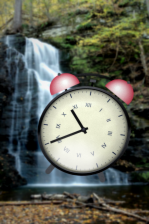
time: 10:40
